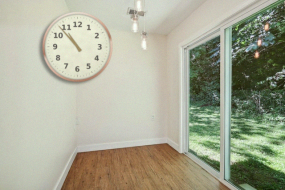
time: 10:53
